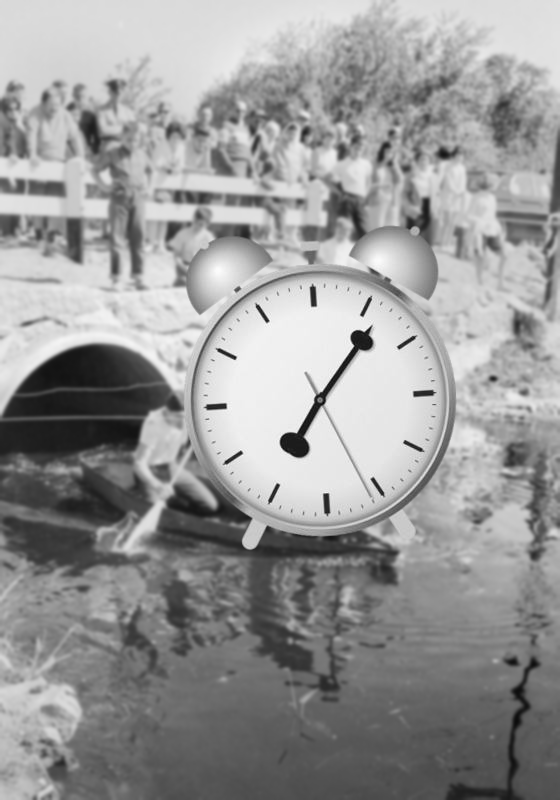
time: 7:06:26
